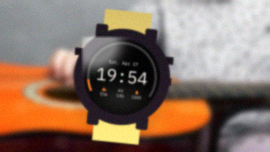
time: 19:54
